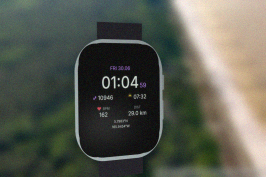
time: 1:04
